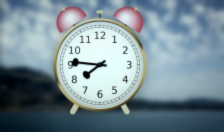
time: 7:46
